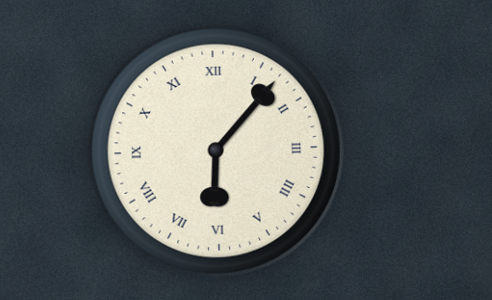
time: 6:07
